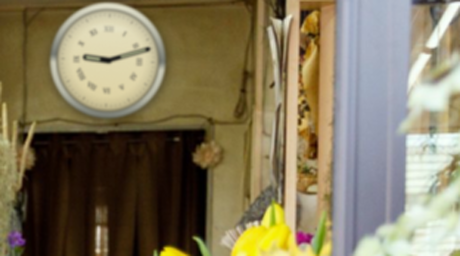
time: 9:12
